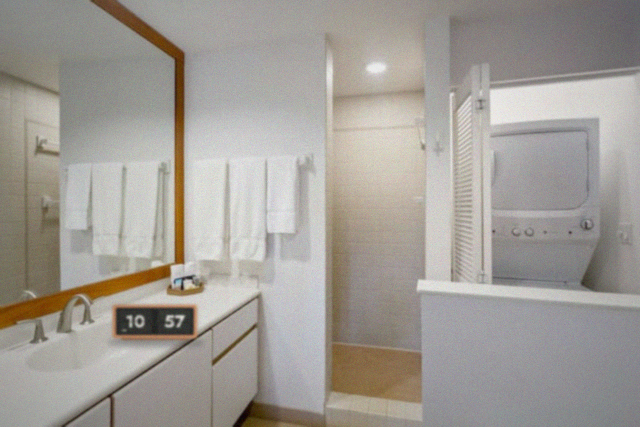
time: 10:57
